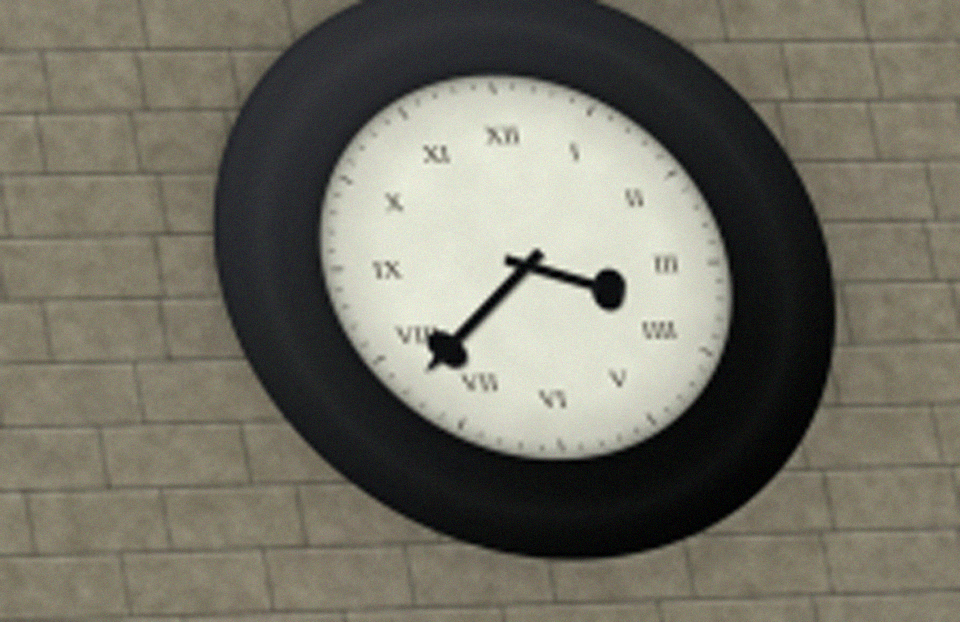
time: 3:38
